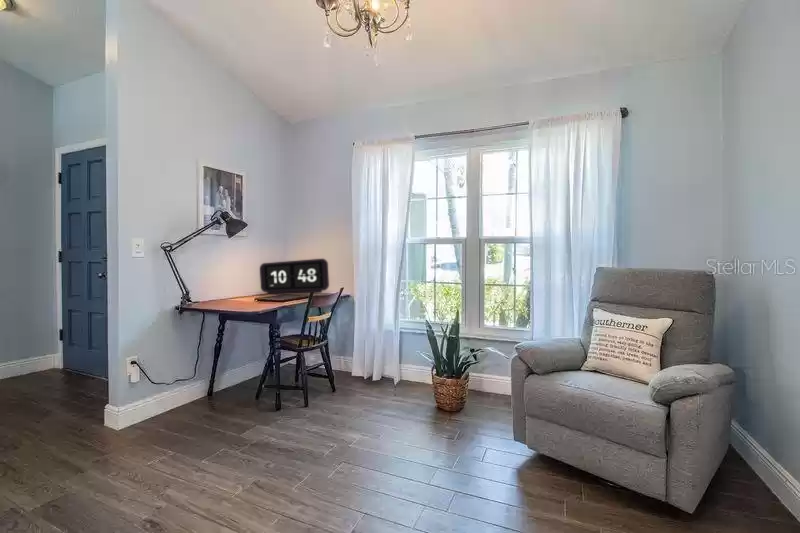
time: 10:48
